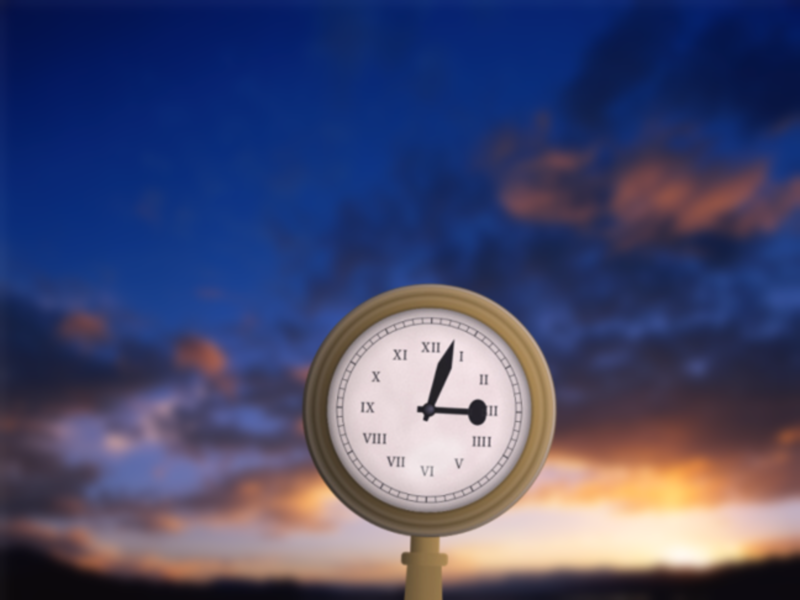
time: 3:03
